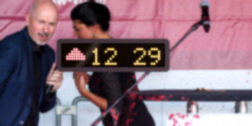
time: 12:29
